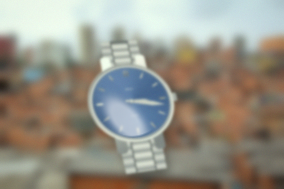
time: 3:17
